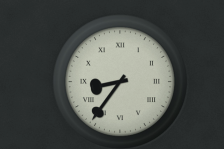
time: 8:36
